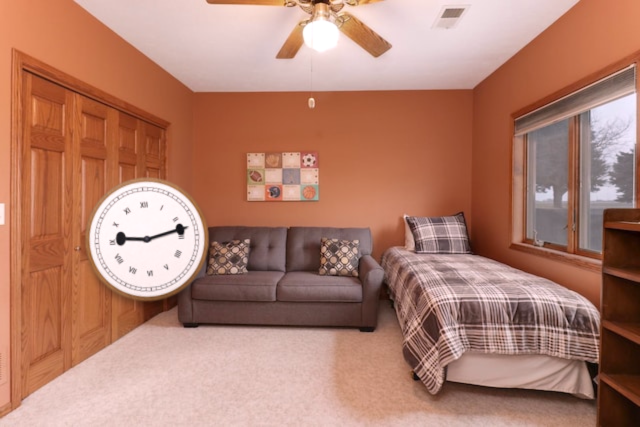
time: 9:13
